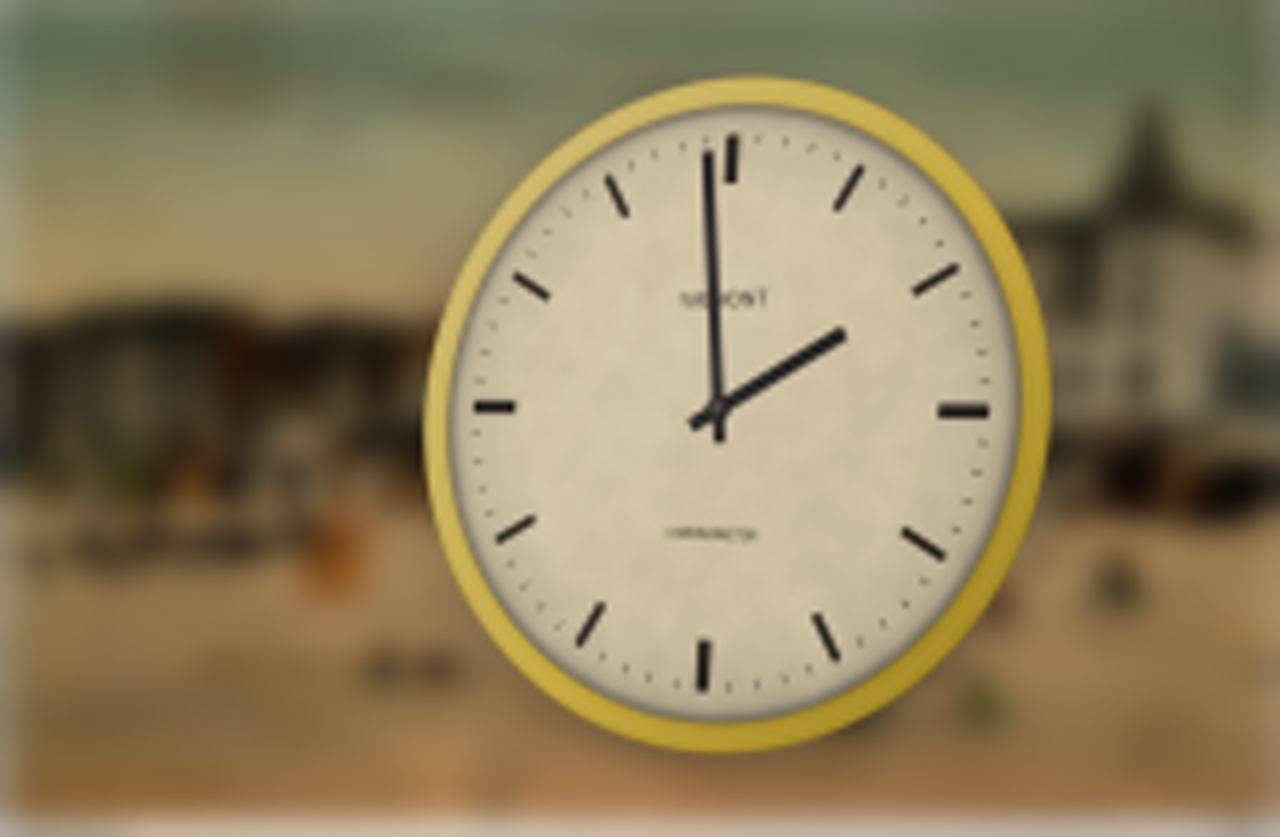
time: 1:59
